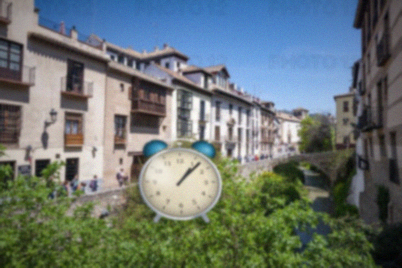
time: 1:07
